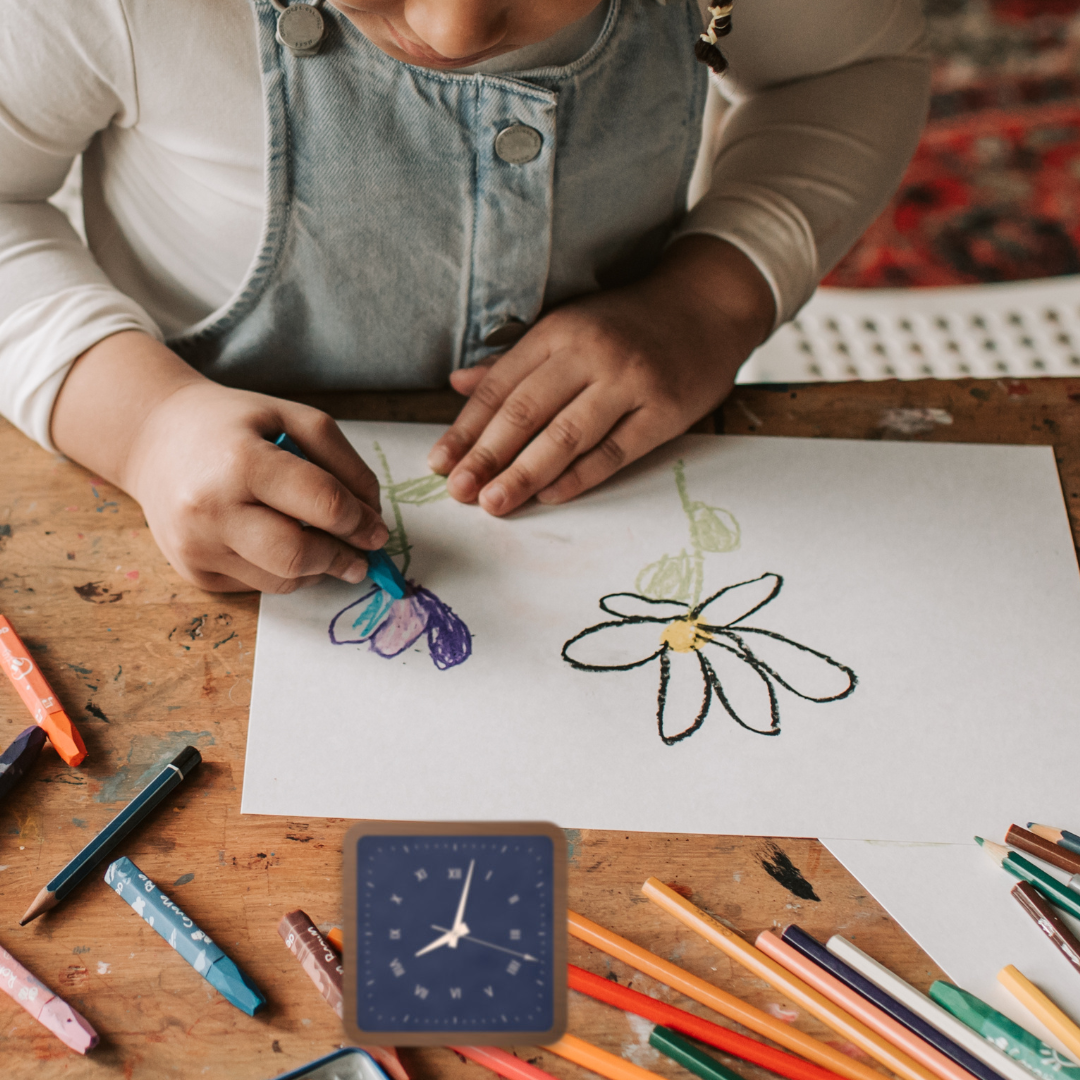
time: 8:02:18
